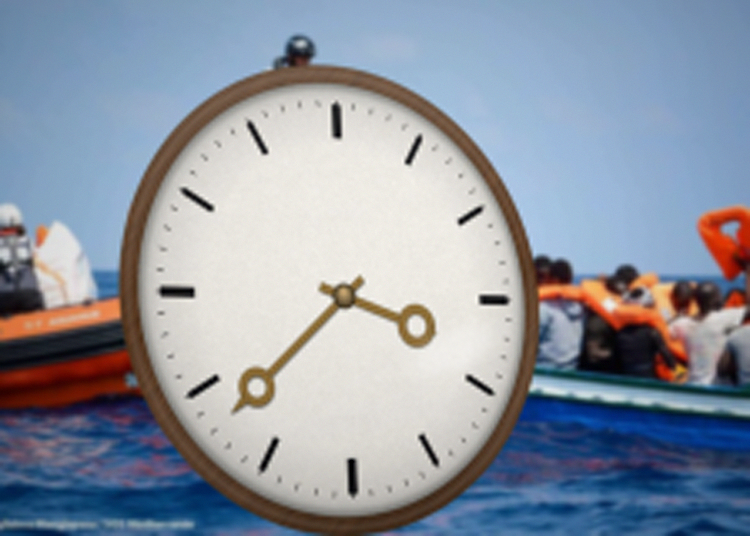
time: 3:38
